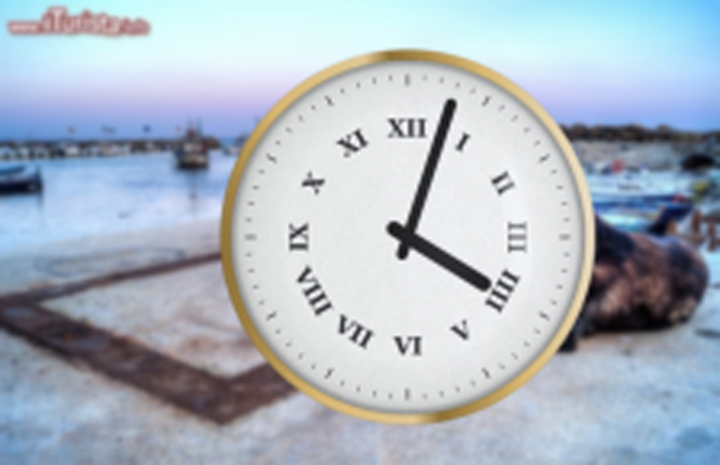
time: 4:03
